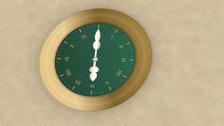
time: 6:00
